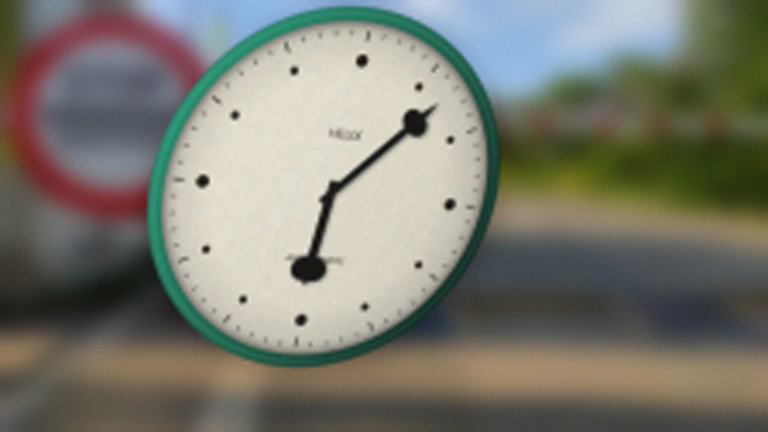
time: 6:07
